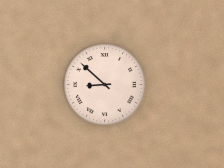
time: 8:52
